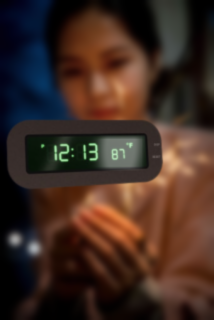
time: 12:13
